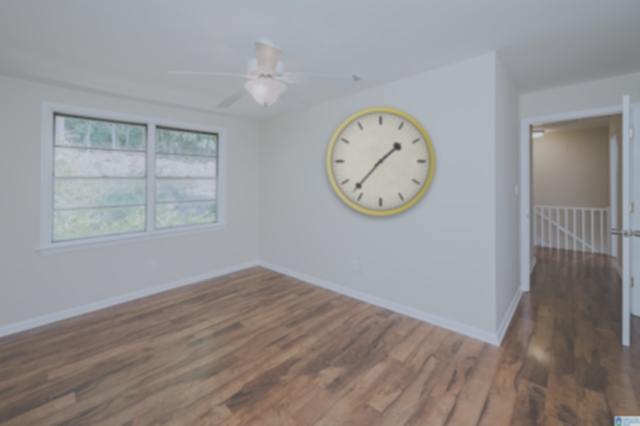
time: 1:37
